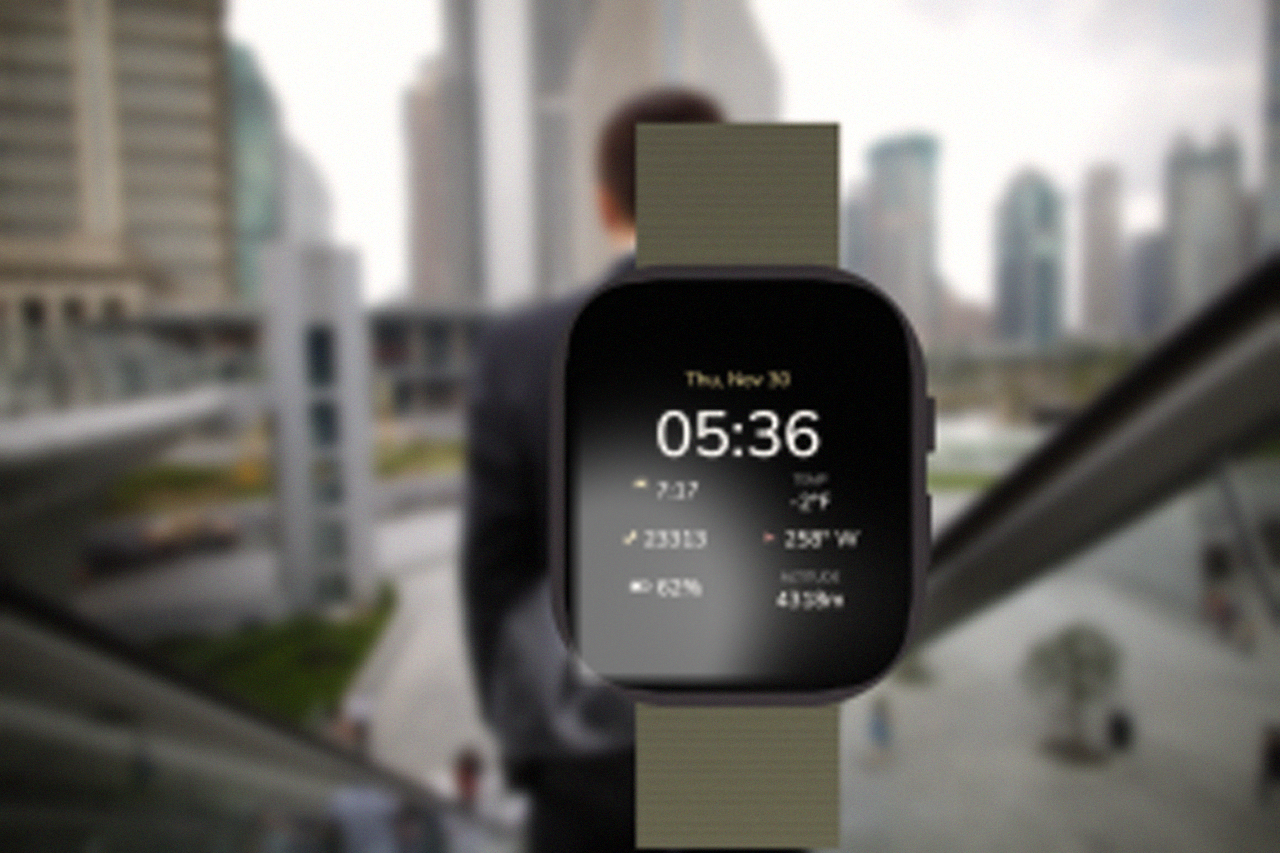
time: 5:36
